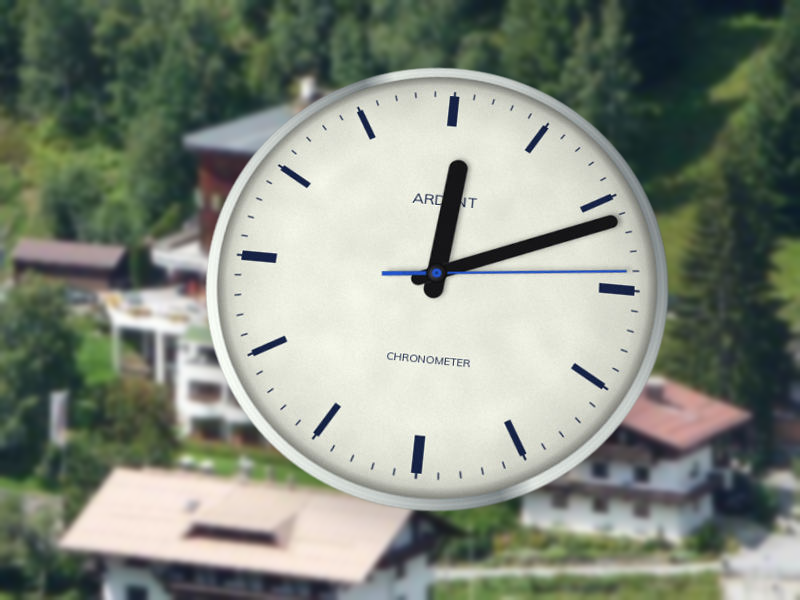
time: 12:11:14
